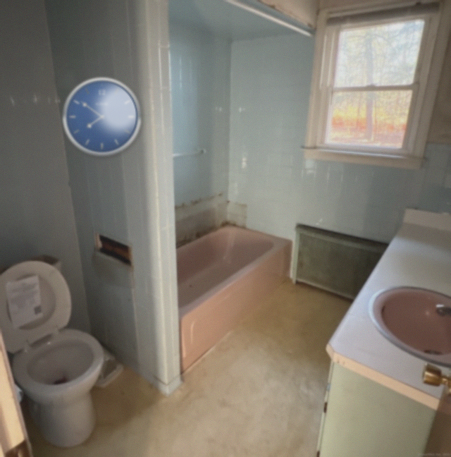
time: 7:51
